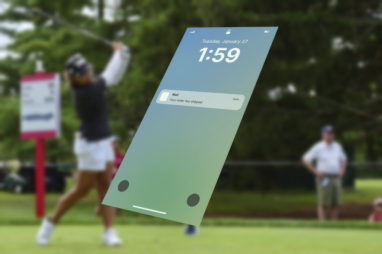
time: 1:59
